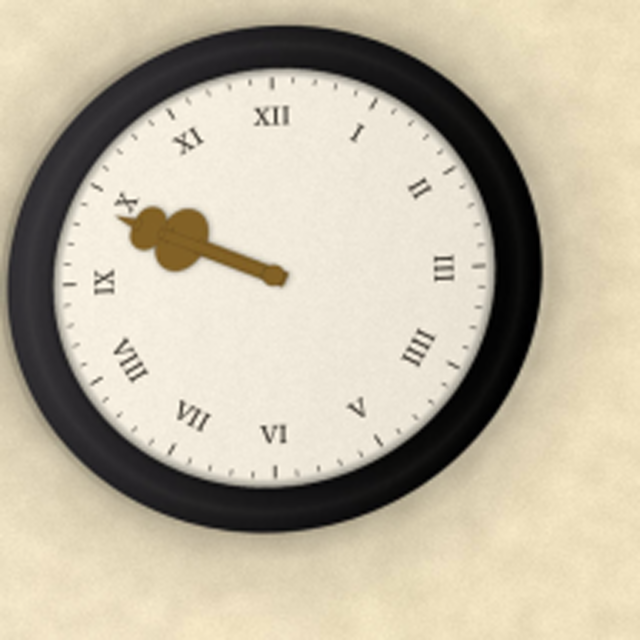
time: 9:49
